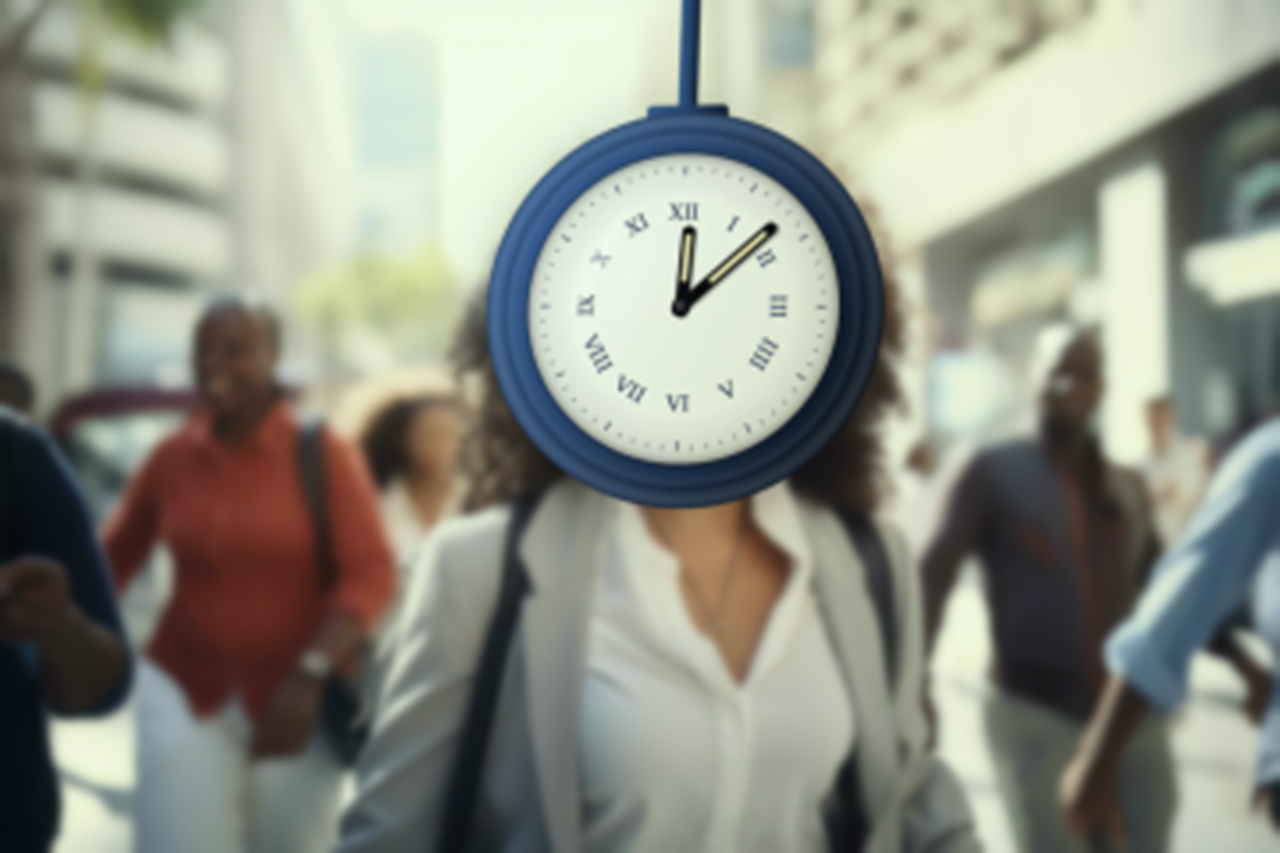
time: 12:08
